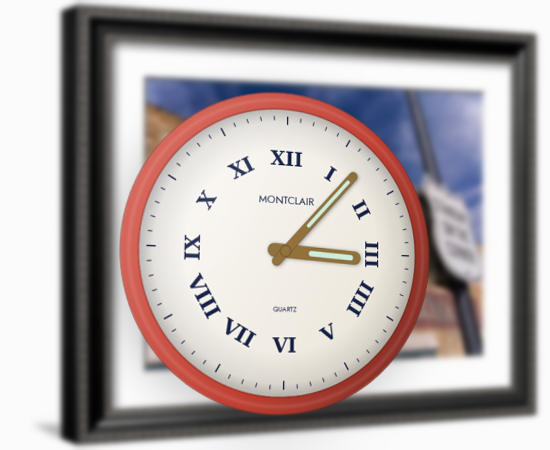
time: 3:07
